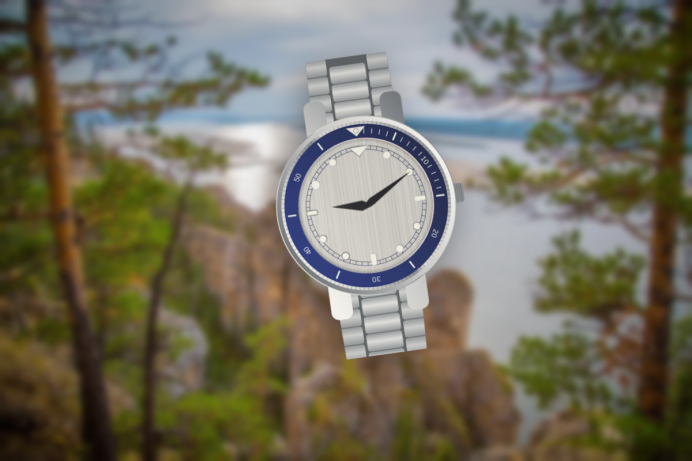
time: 9:10
